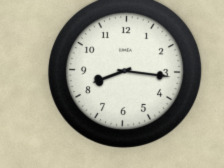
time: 8:16
